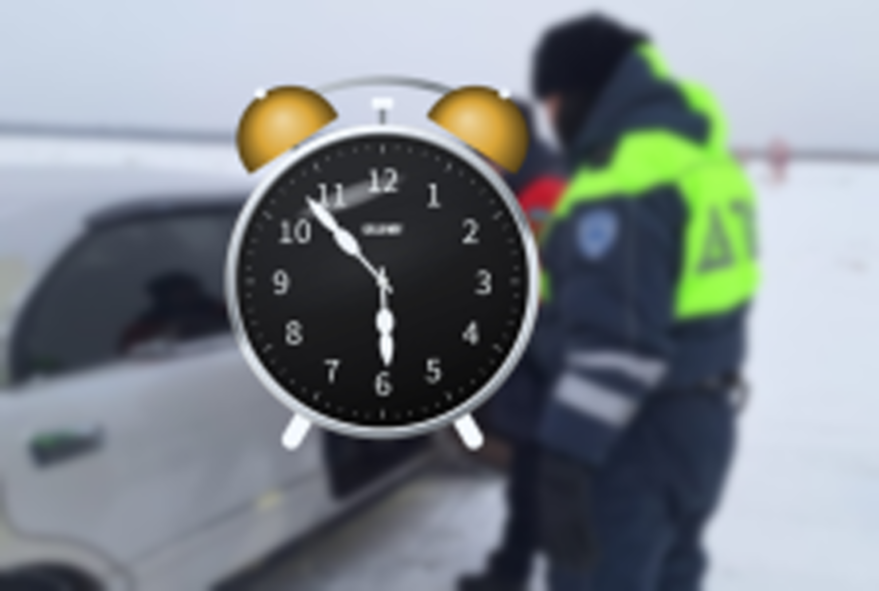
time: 5:53
